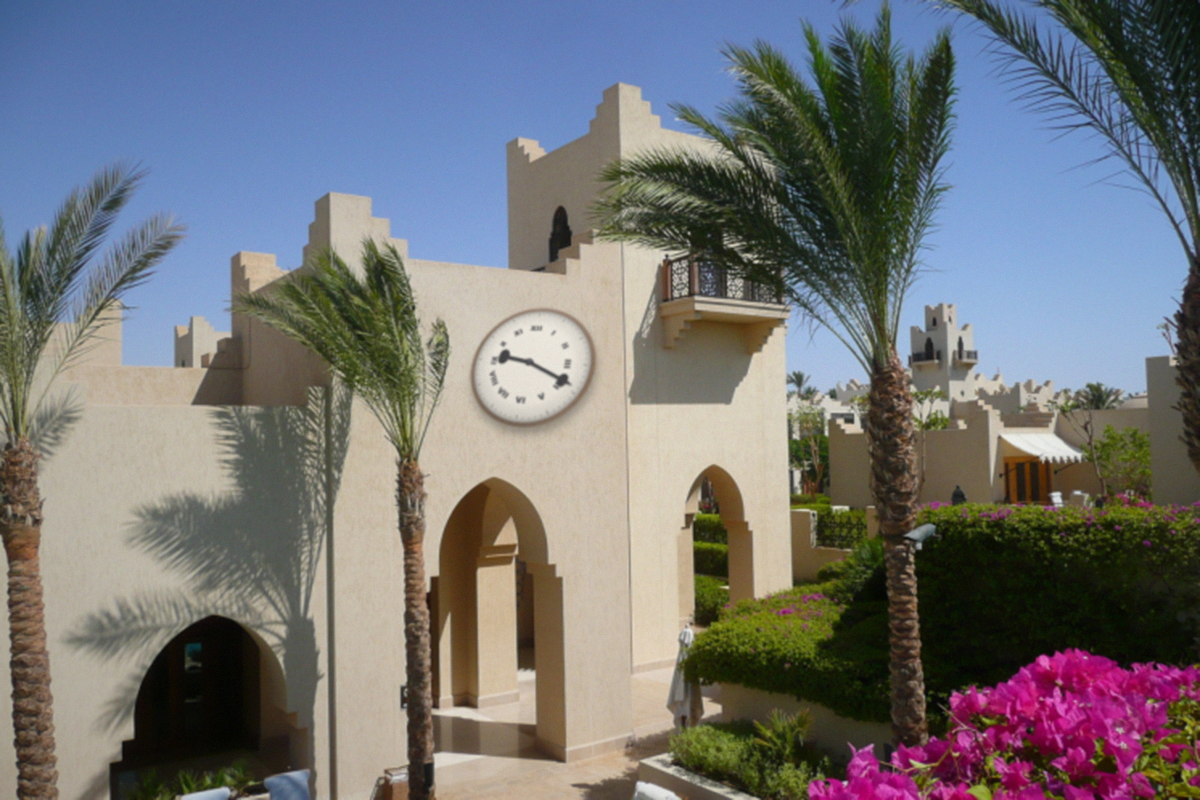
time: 9:19
